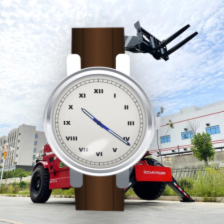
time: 10:21
